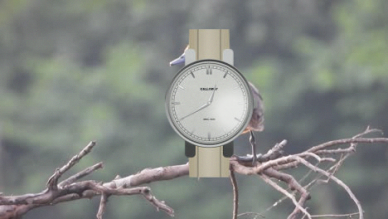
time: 12:40
